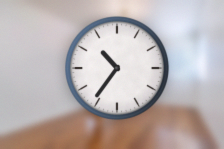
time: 10:36
